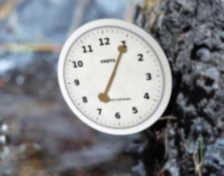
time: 7:05
